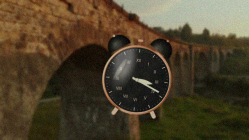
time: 3:19
